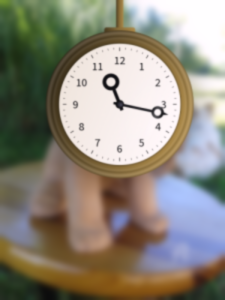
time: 11:17
